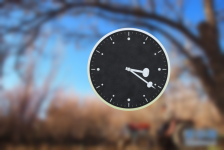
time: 3:21
